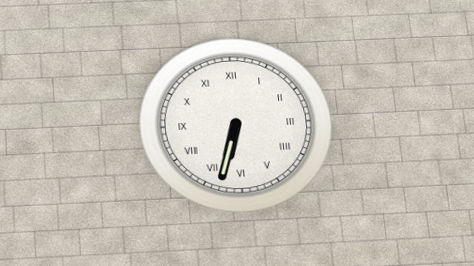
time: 6:33
